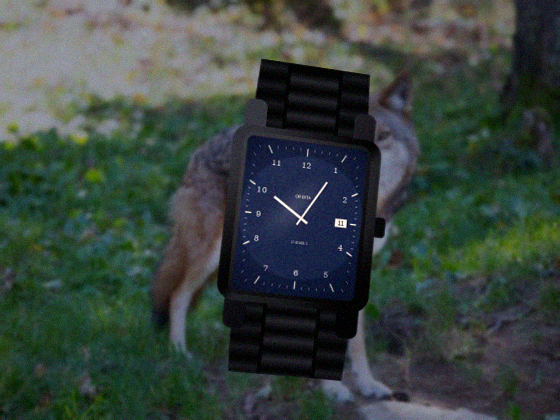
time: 10:05
